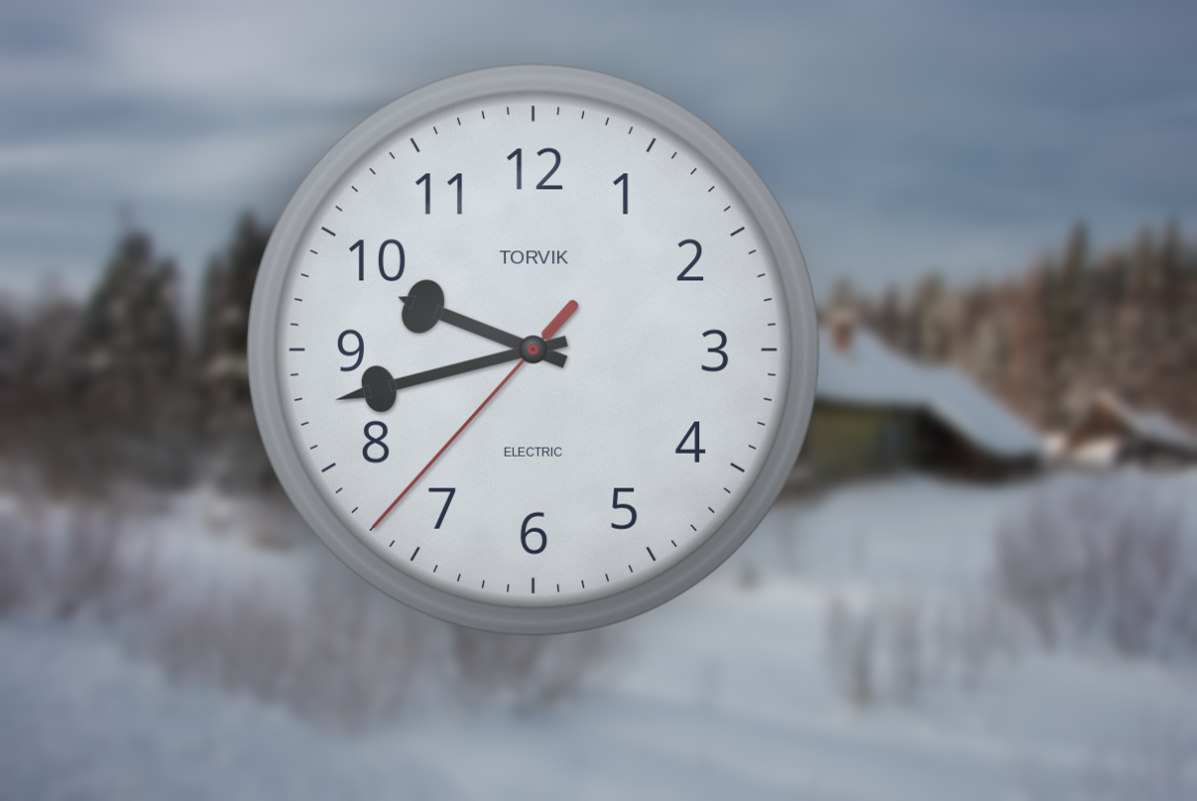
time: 9:42:37
